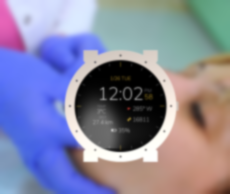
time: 12:02
